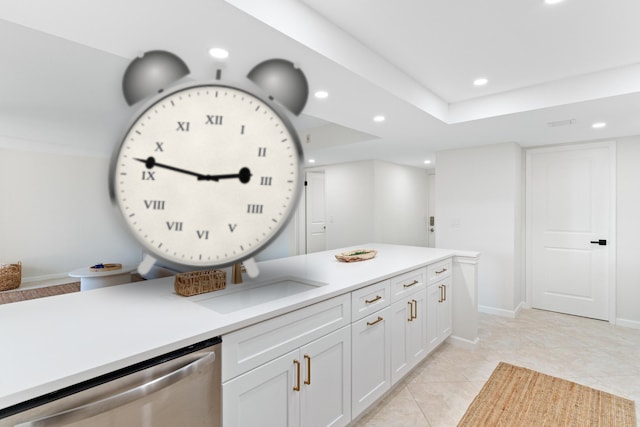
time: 2:47
